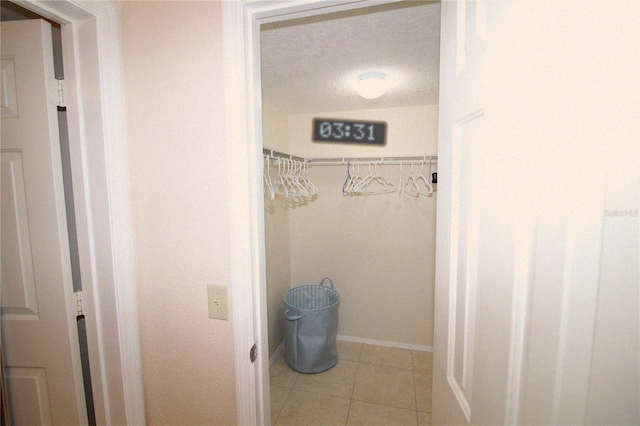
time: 3:31
